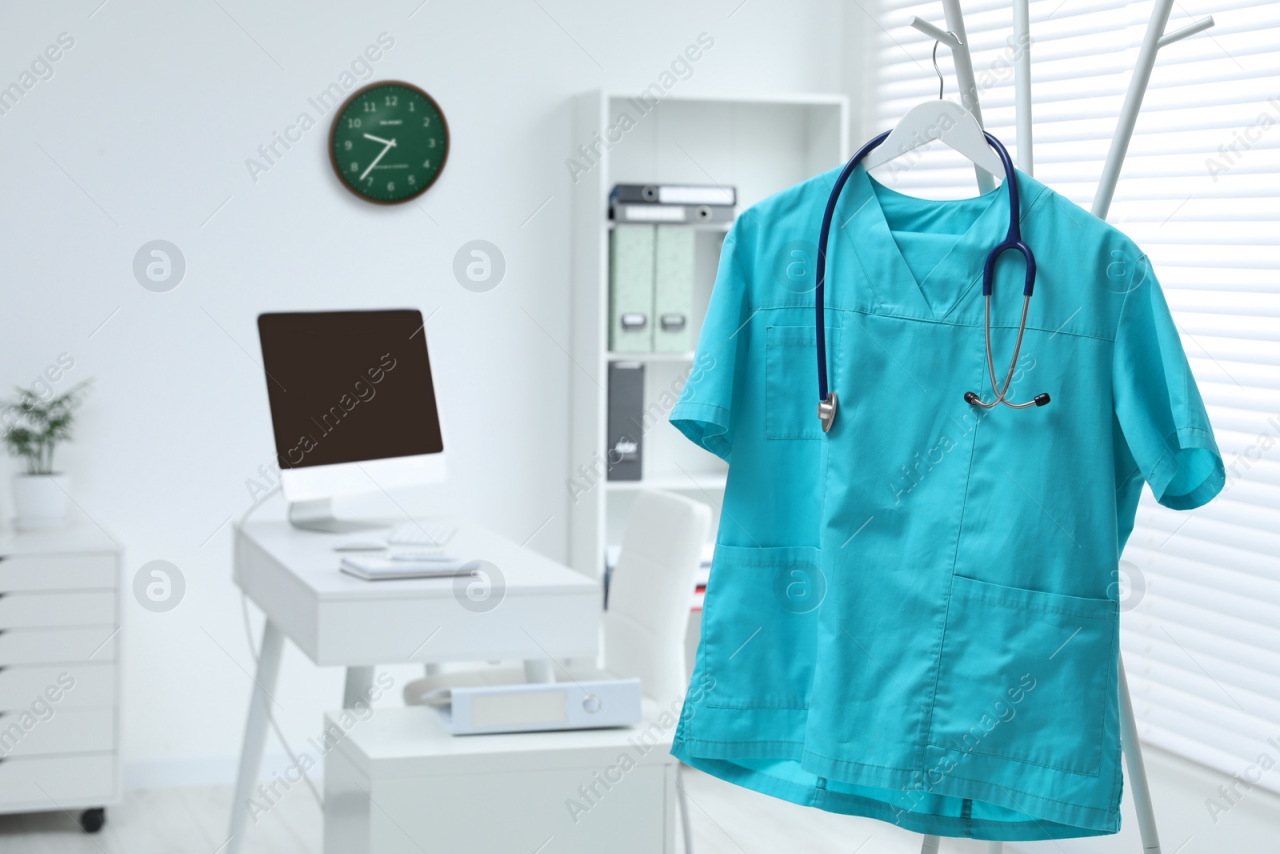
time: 9:37
